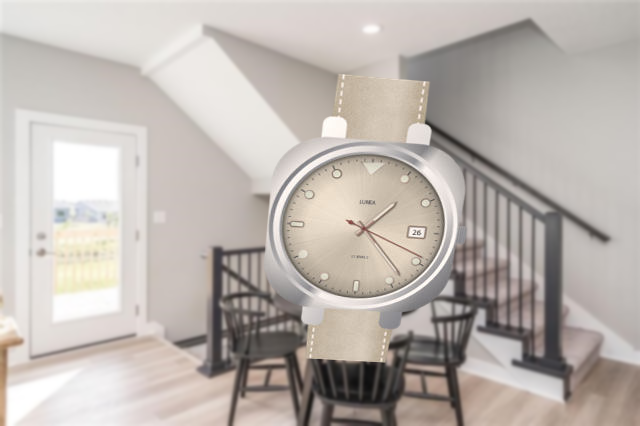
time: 1:23:19
